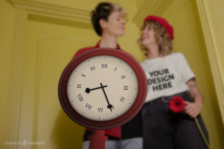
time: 8:26
